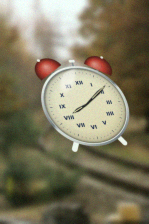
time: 8:09
